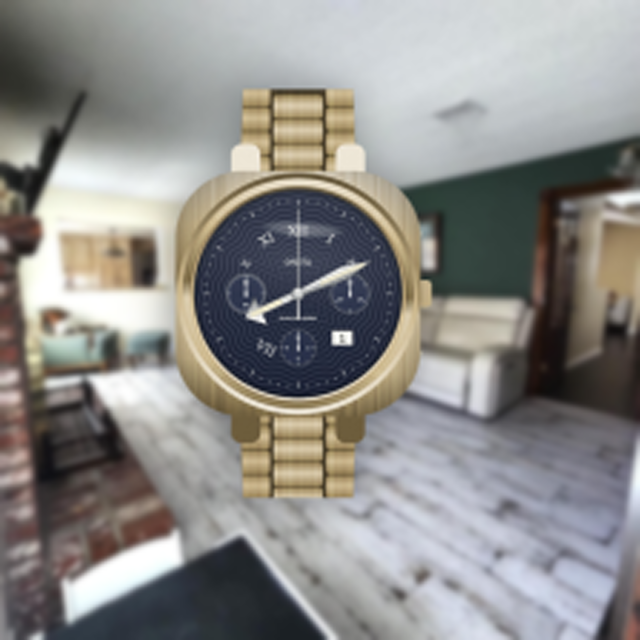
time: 8:11
